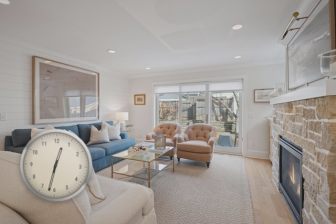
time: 12:32
